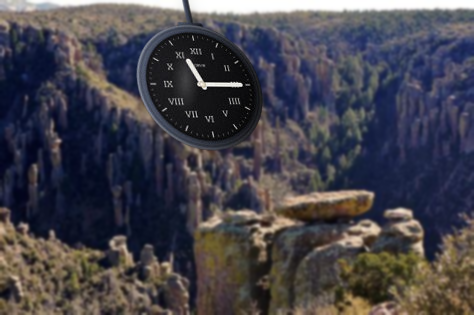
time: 11:15
